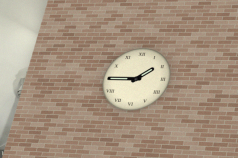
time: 1:45
